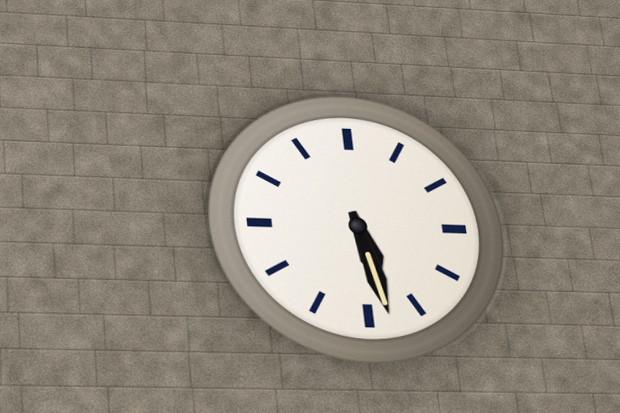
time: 5:28
